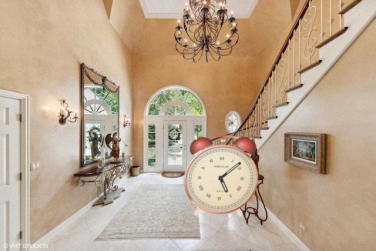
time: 5:08
